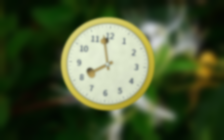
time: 7:58
